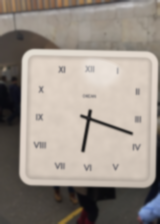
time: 6:18
